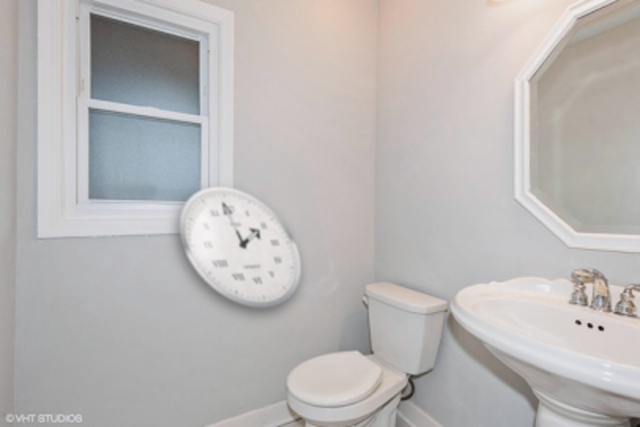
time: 1:59
